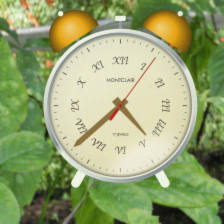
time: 4:38:06
